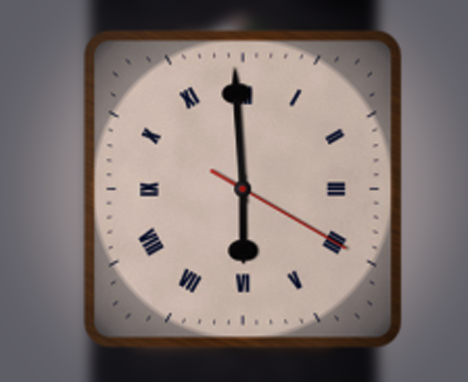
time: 5:59:20
